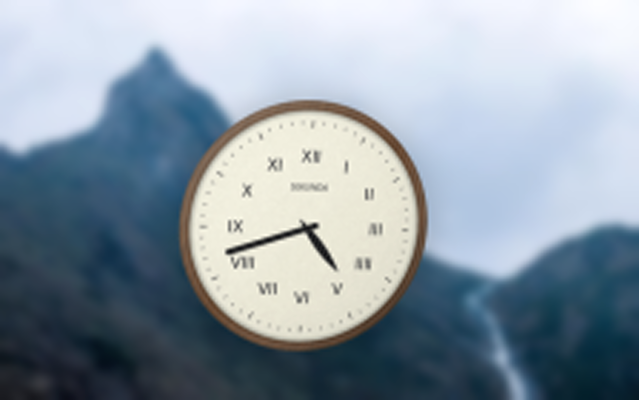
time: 4:42
